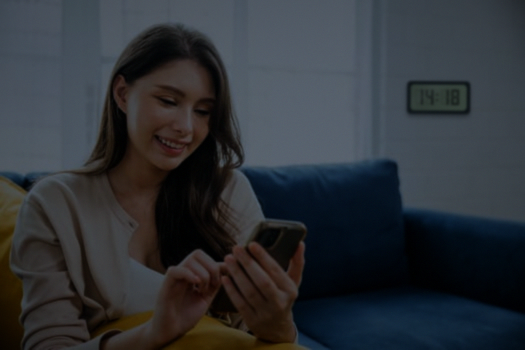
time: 14:18
